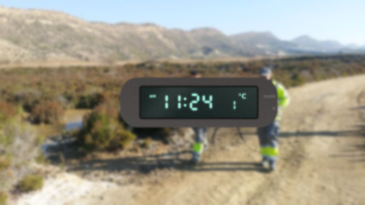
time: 11:24
